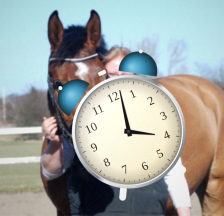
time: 4:02
